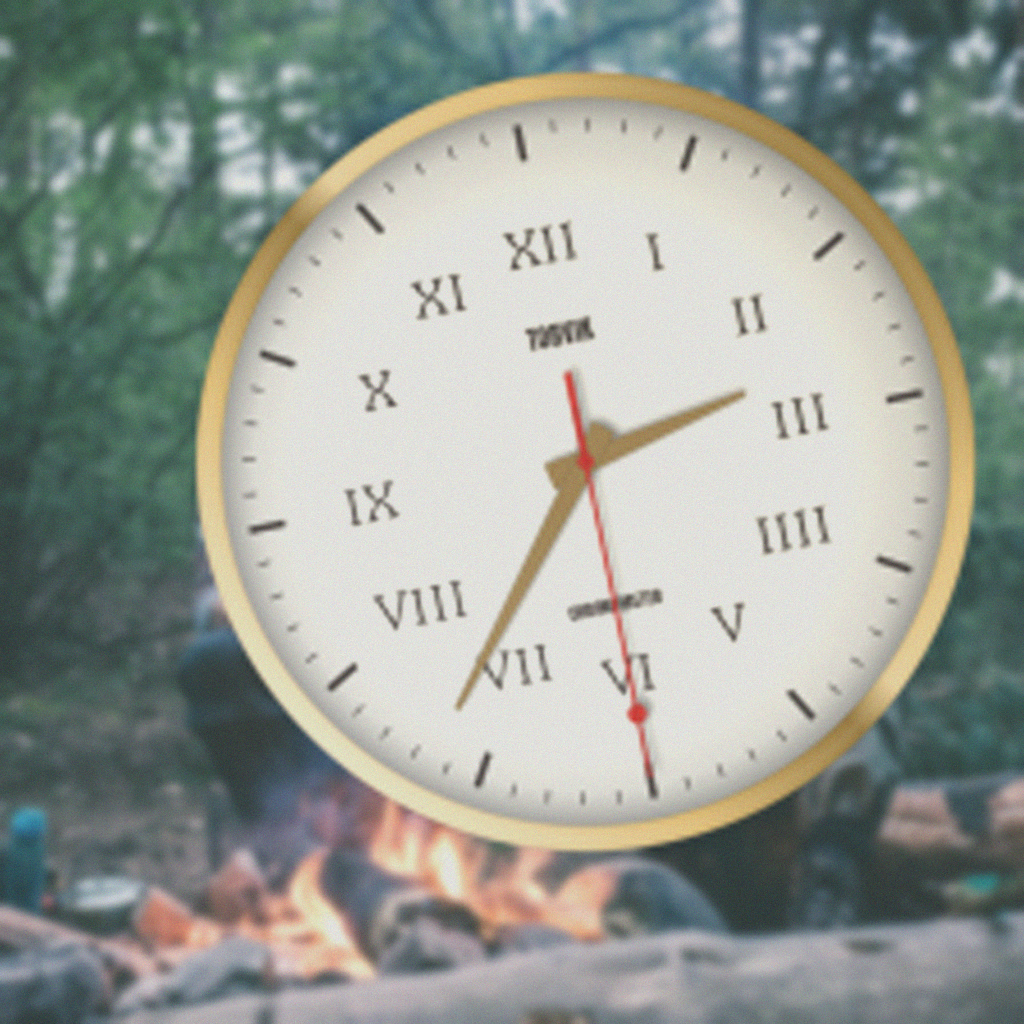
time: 2:36:30
